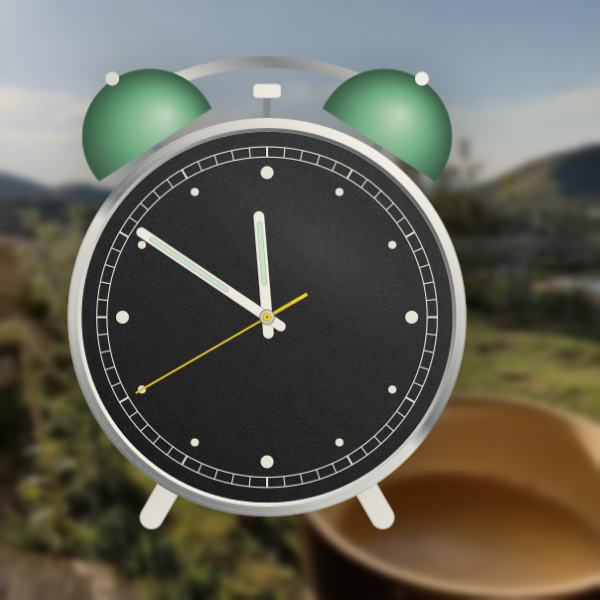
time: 11:50:40
